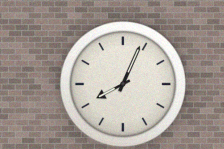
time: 8:04
